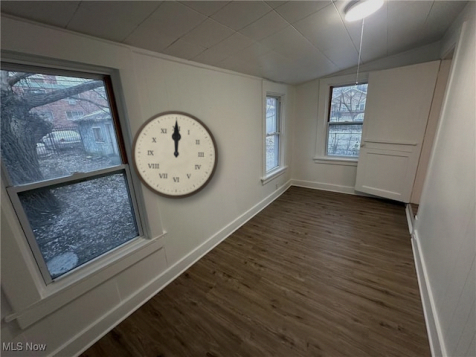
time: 12:00
